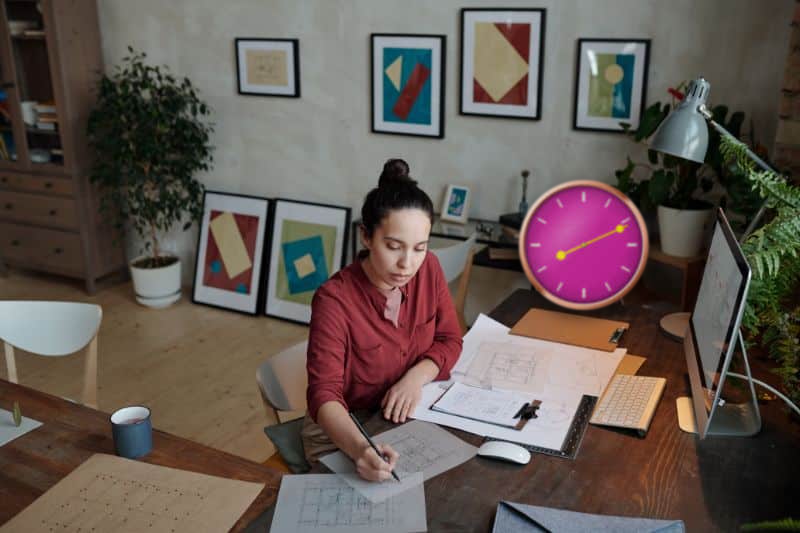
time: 8:11
